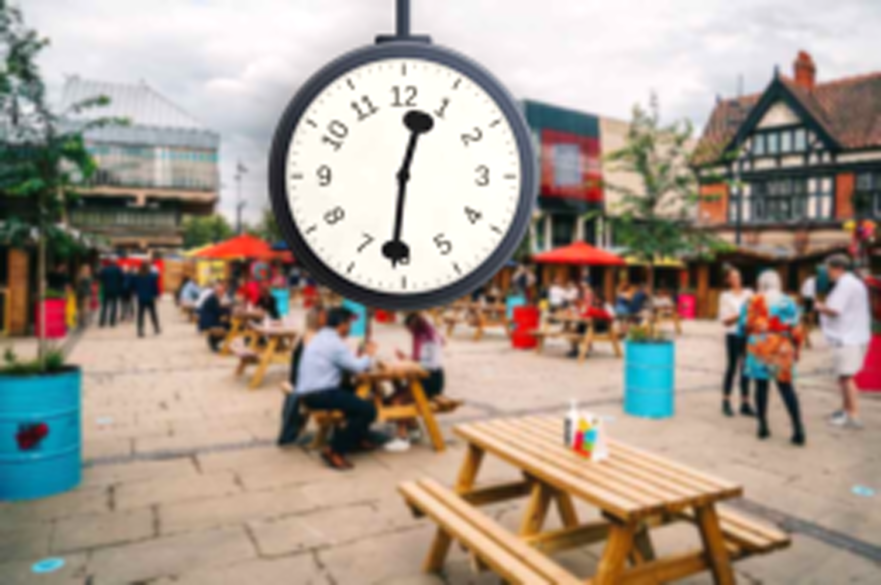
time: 12:31
